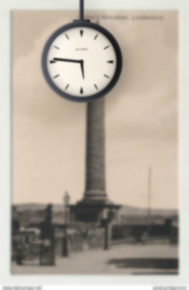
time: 5:46
